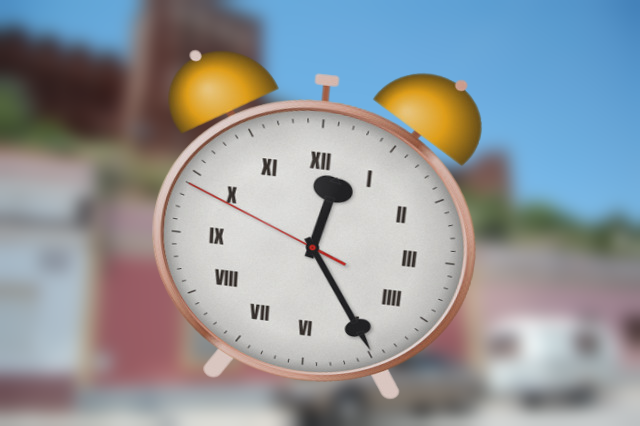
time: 12:24:49
